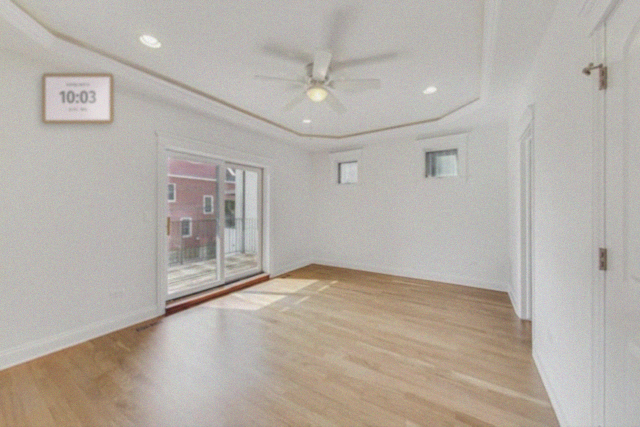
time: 10:03
